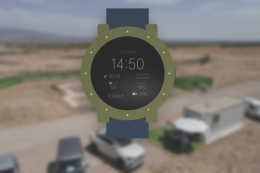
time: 14:50
